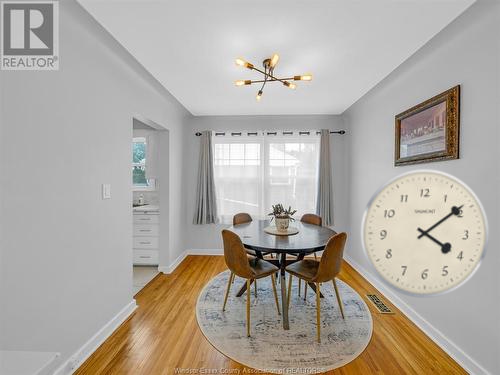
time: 4:09
